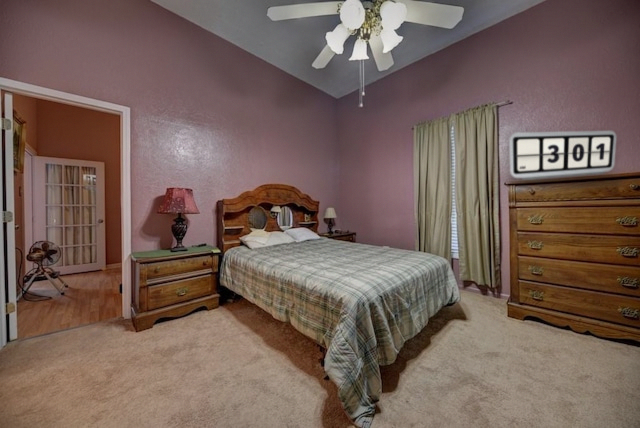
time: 3:01
